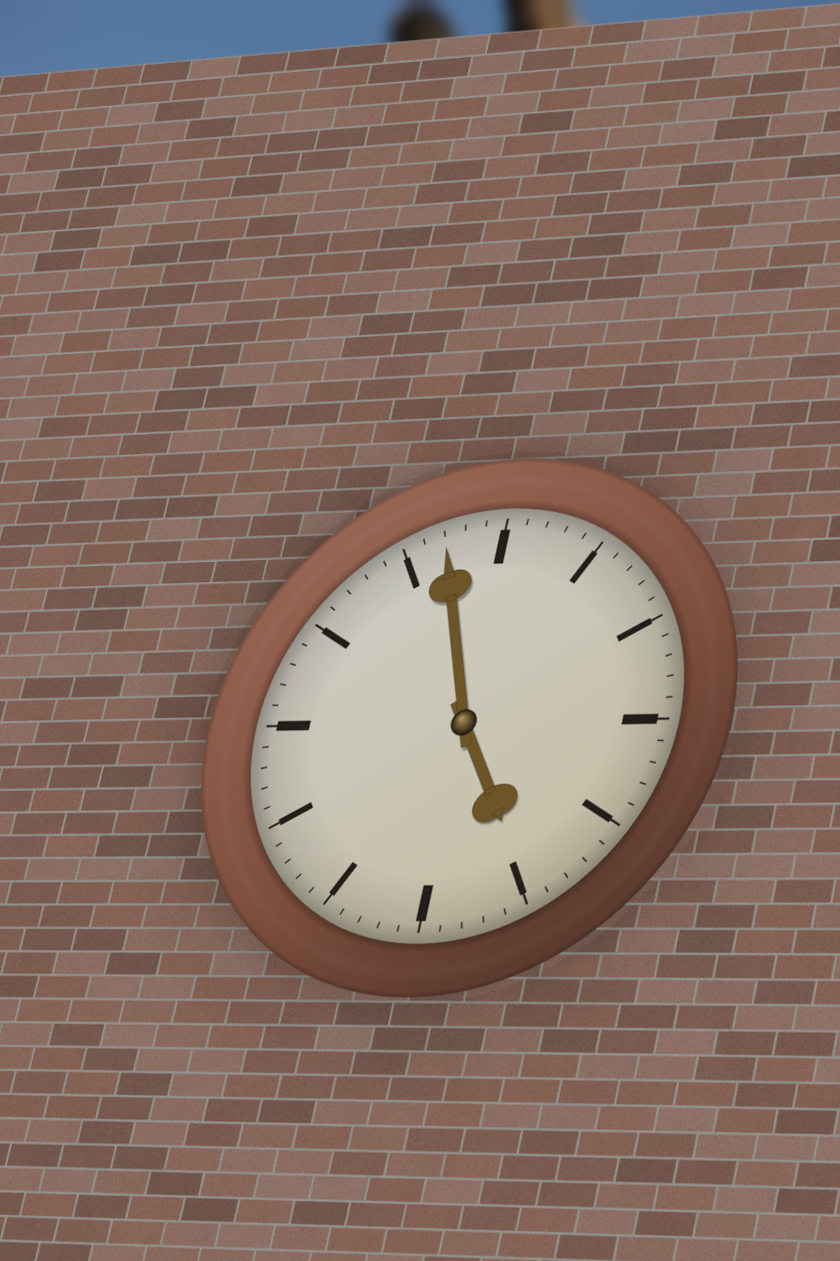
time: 4:57
